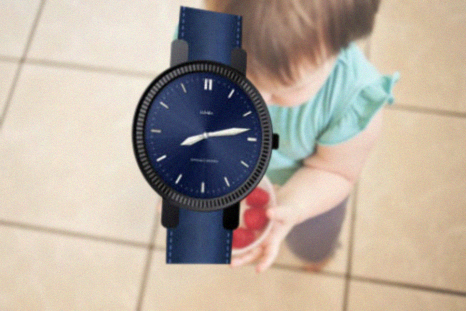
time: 8:13
